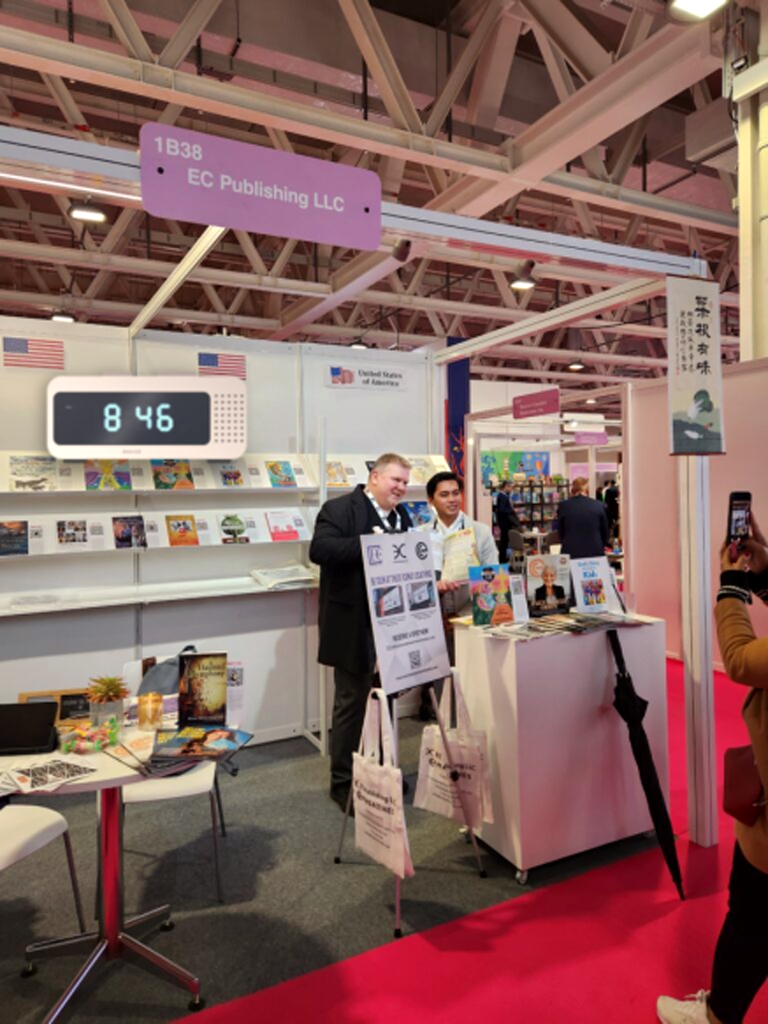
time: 8:46
